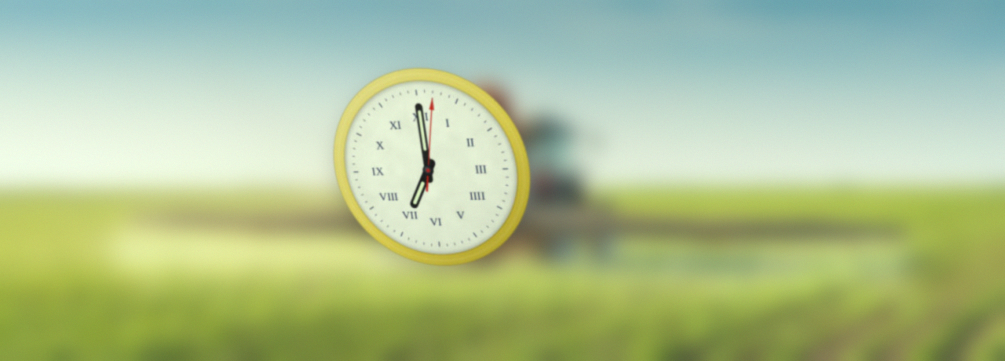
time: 7:00:02
